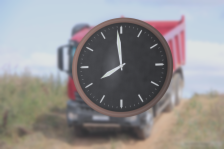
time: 7:59
